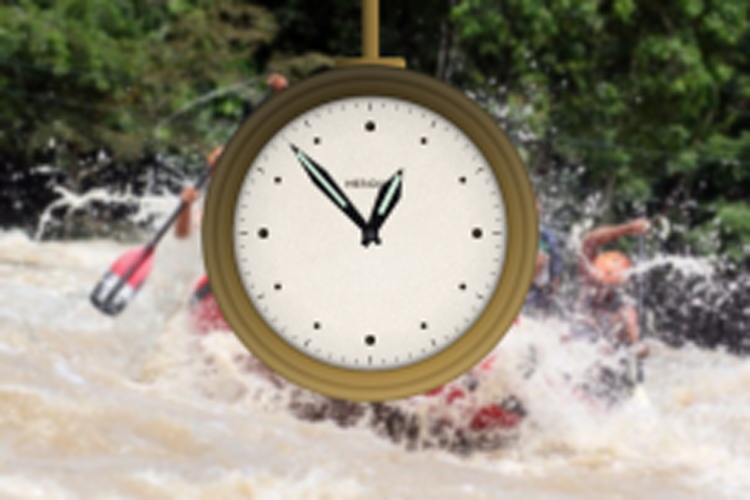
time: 12:53
